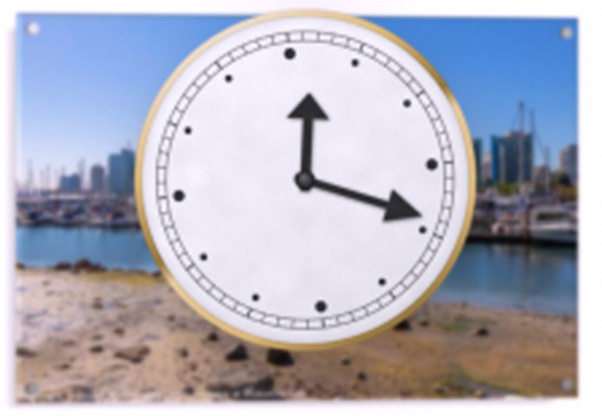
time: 12:19
